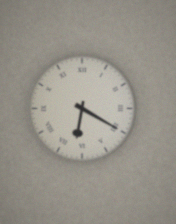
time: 6:20
